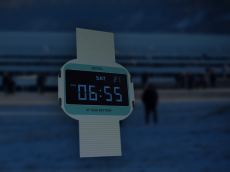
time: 6:55
